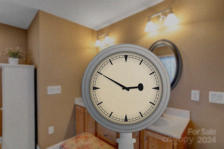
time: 2:50
